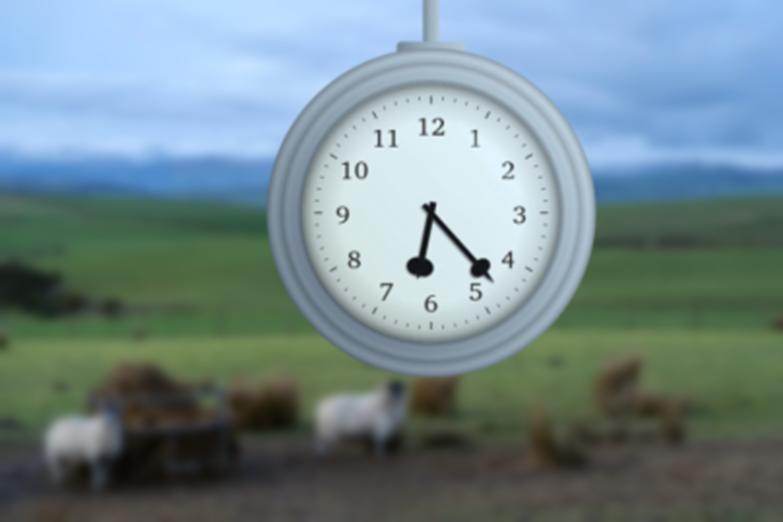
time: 6:23
